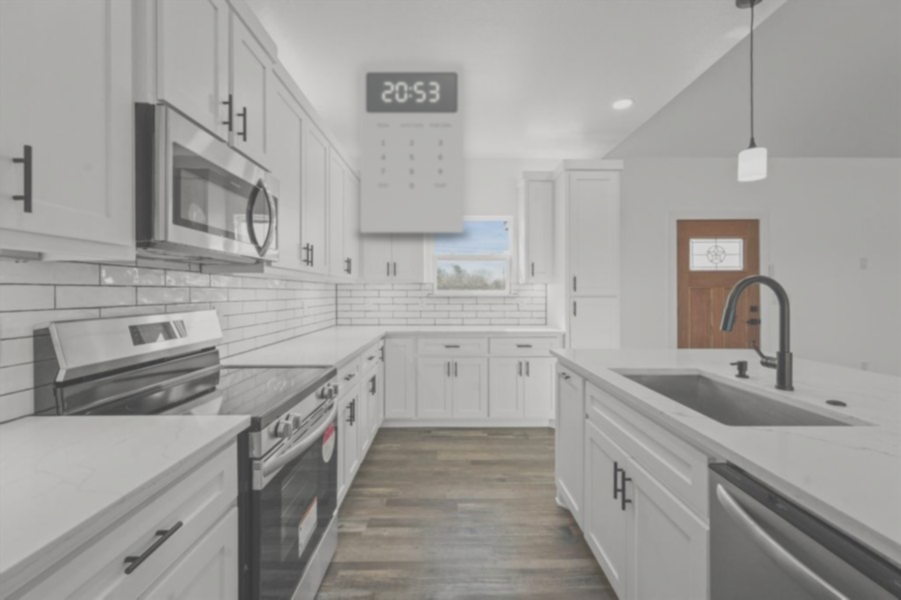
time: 20:53
